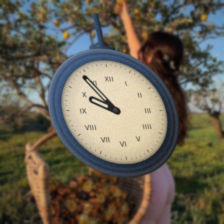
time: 9:54
